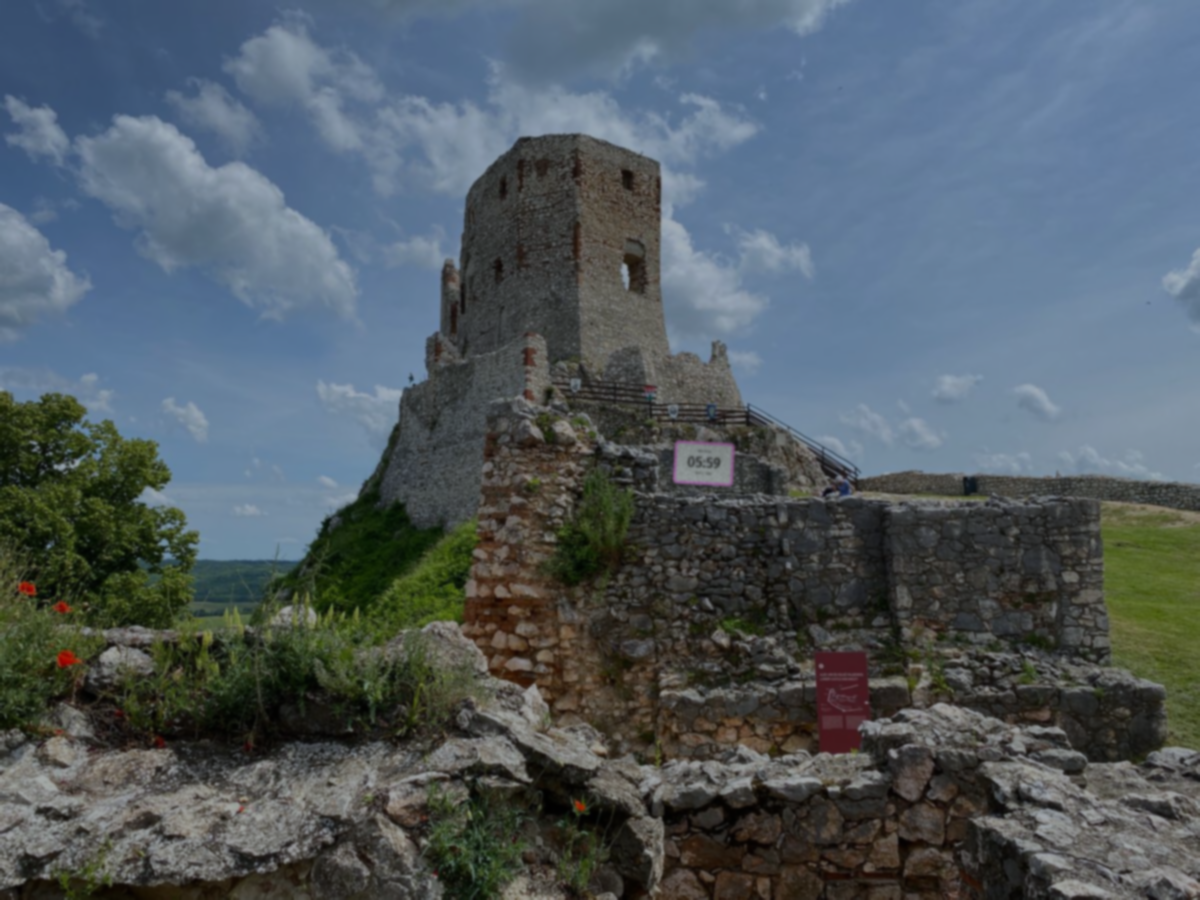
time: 5:59
